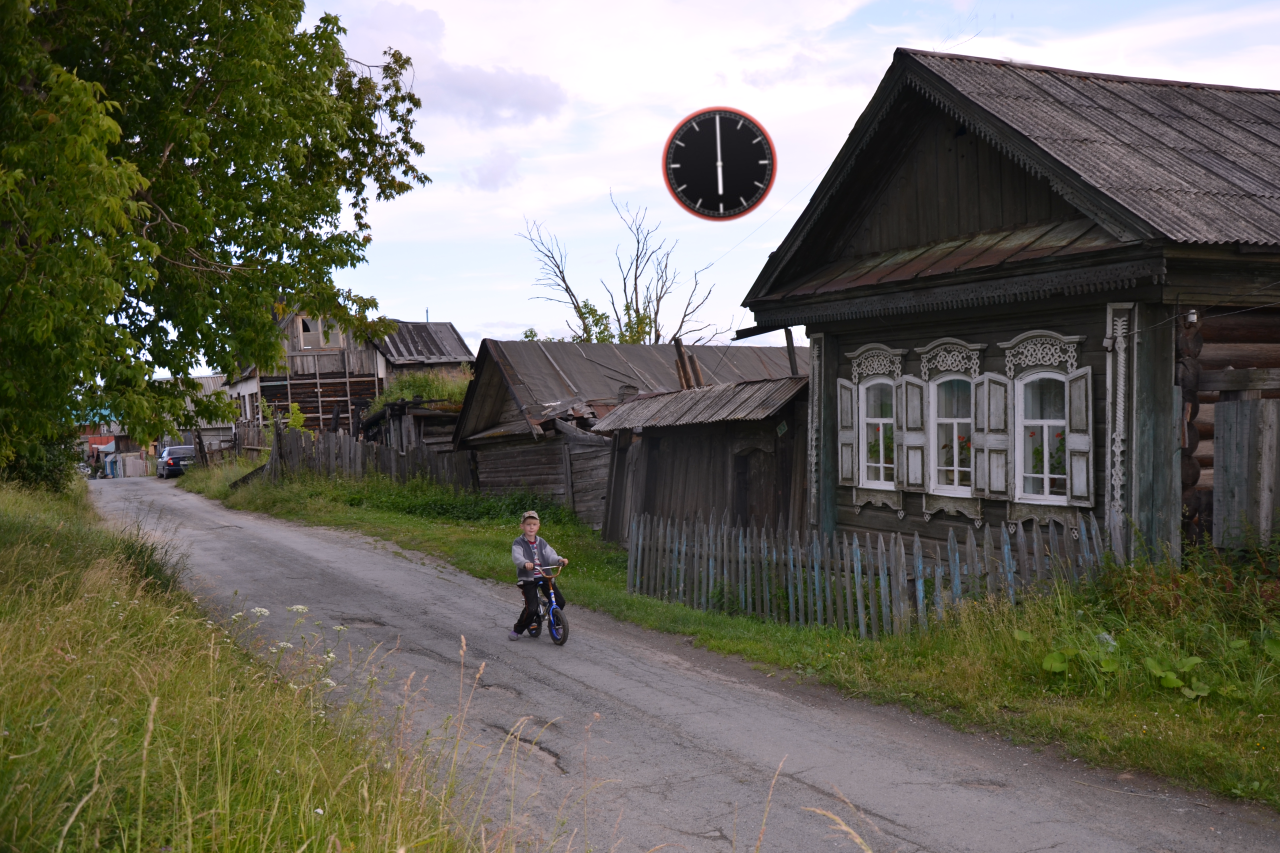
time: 6:00
